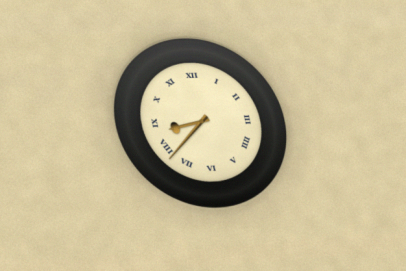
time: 8:38
